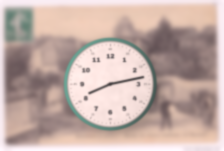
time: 8:13
